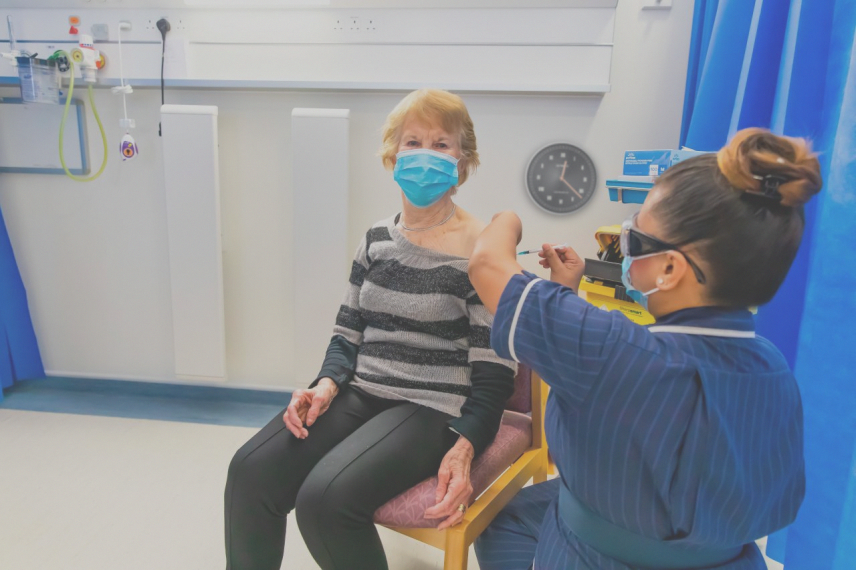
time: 12:22
